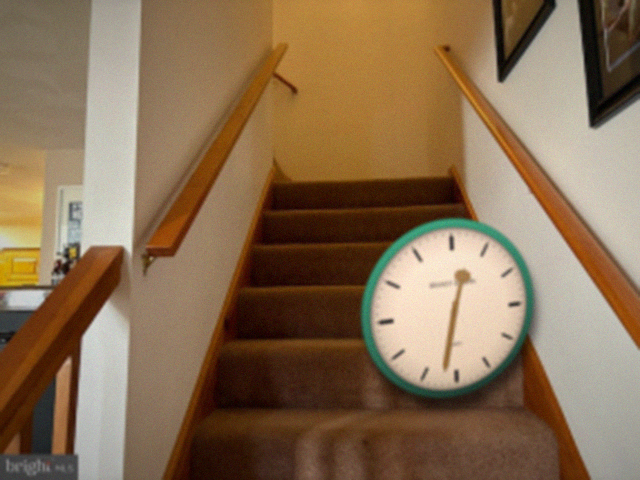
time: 12:32
